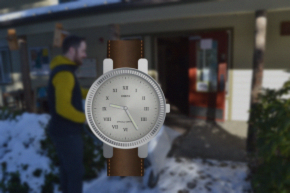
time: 9:25
